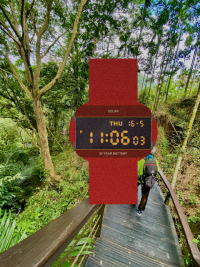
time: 11:06:03
